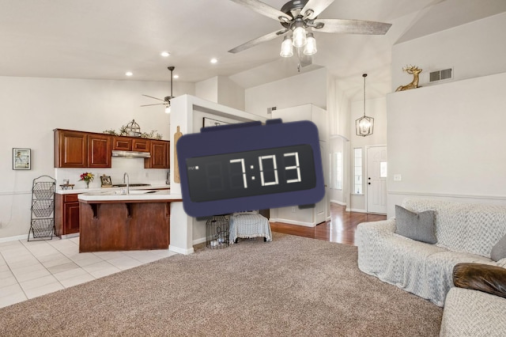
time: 7:03
